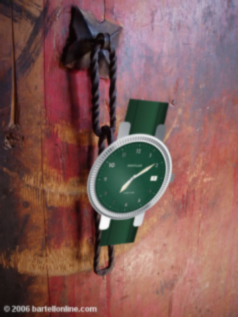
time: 7:09
